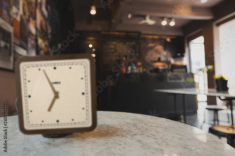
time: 6:56
